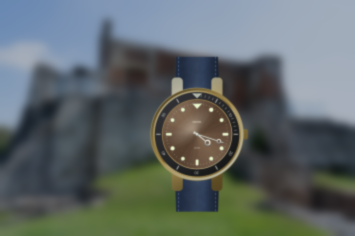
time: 4:18
